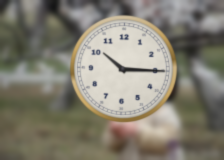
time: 10:15
